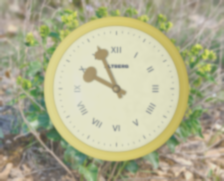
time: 9:56
